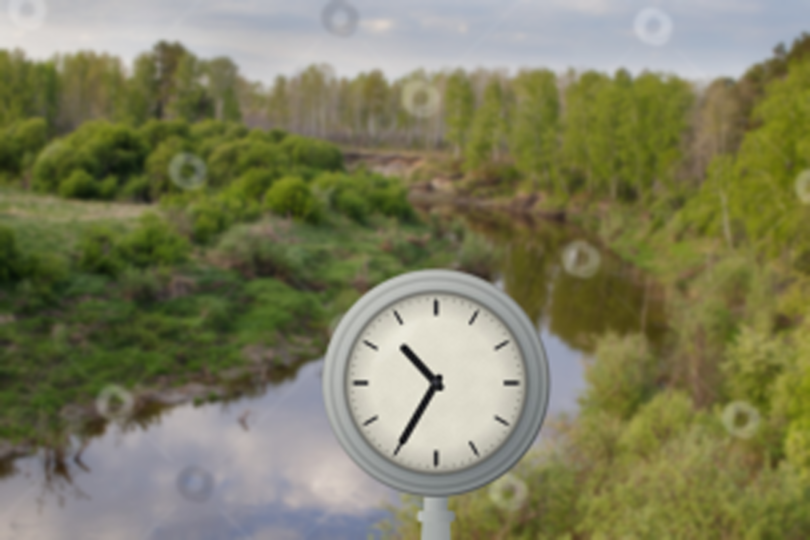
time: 10:35
